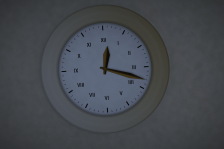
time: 12:18
